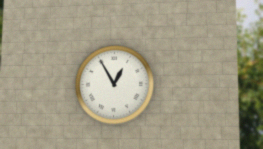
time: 12:55
